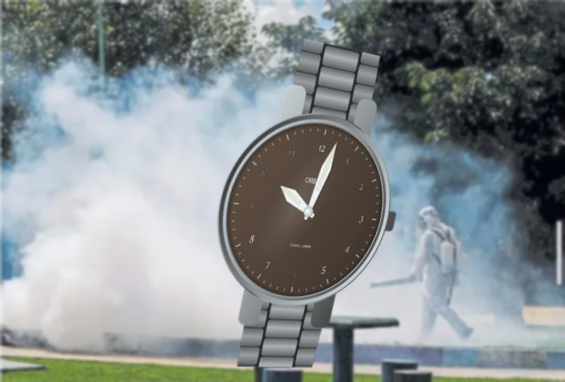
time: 10:02
